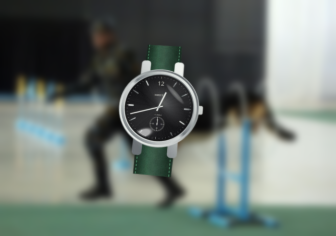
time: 12:42
